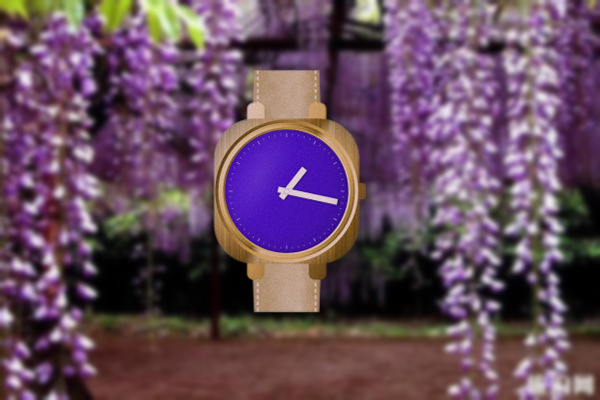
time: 1:17
